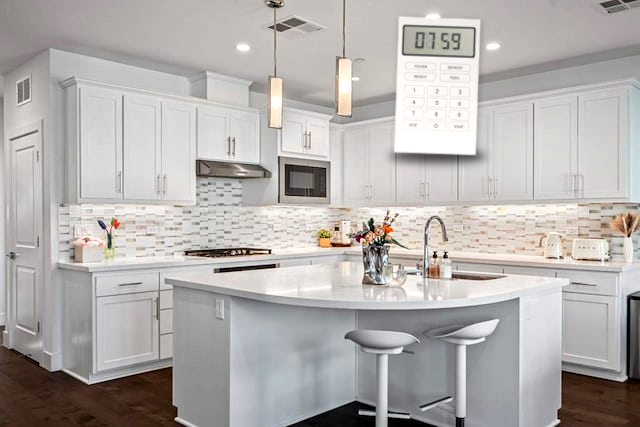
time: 7:59
